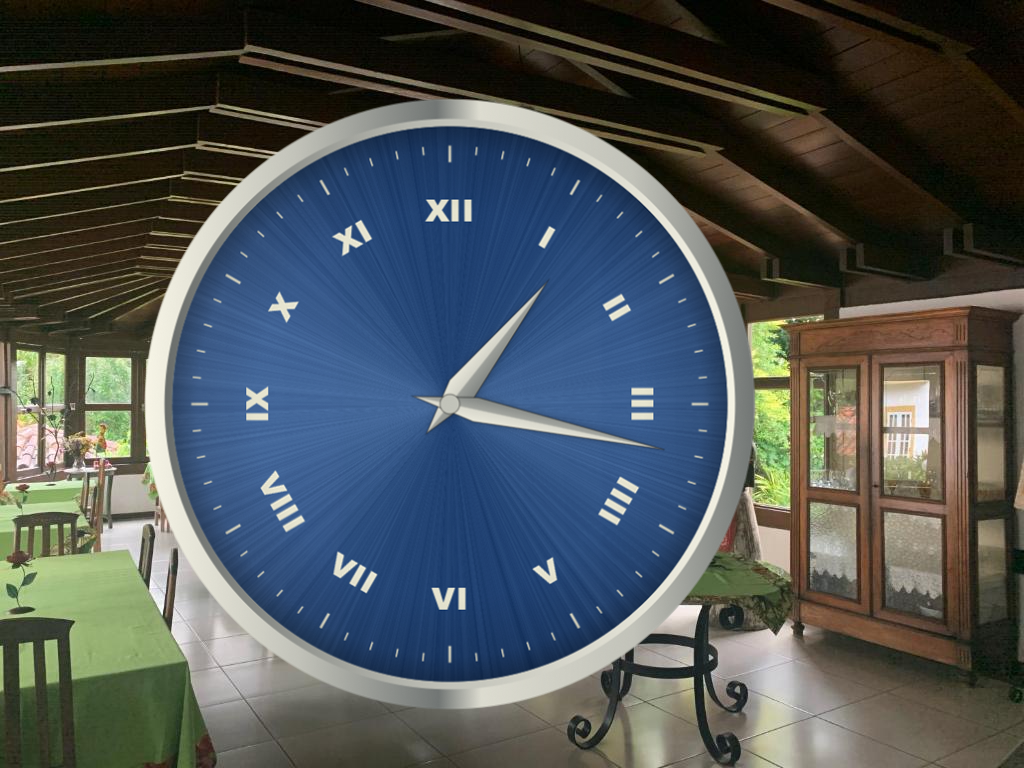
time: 1:17
